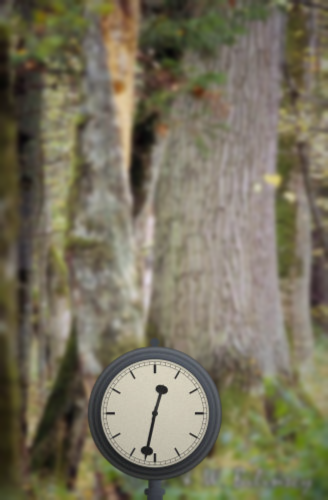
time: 12:32
